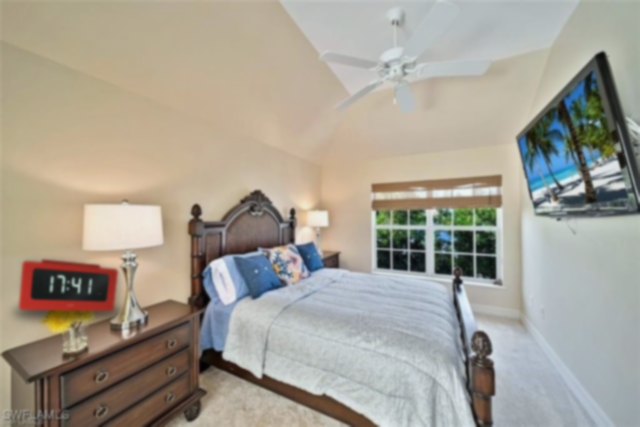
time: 17:41
